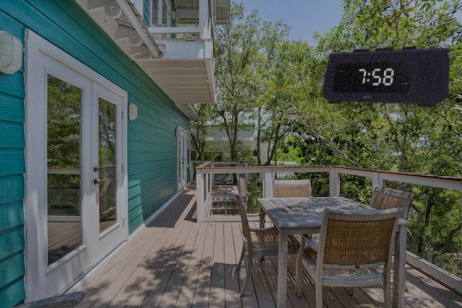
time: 7:58
